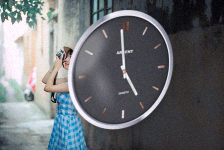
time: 4:59
